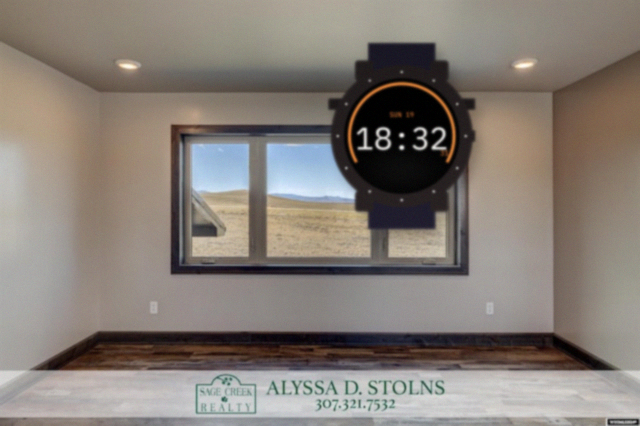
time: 18:32
